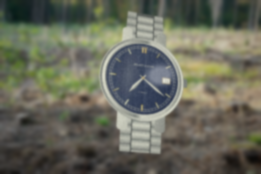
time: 7:21
